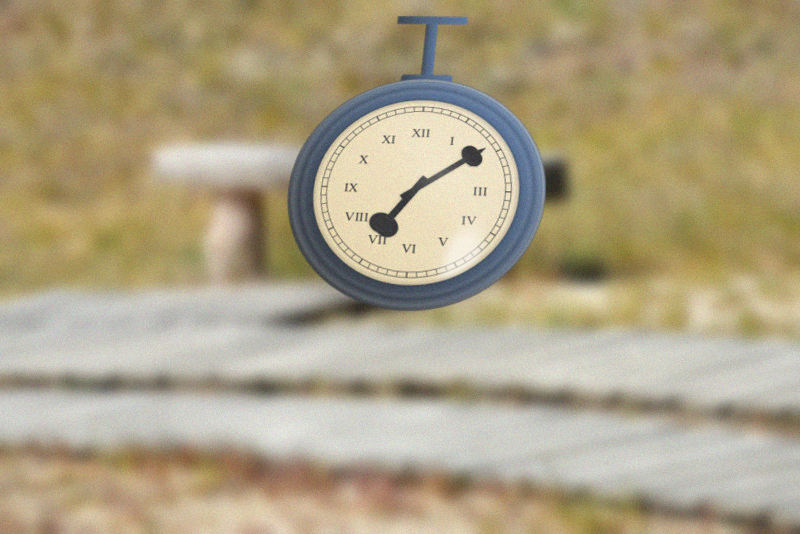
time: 7:09
